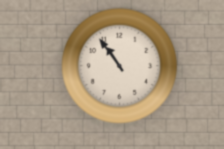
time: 10:54
